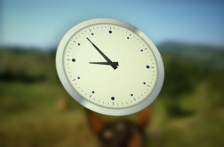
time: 8:53
